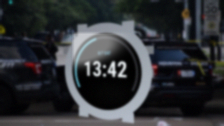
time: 13:42
